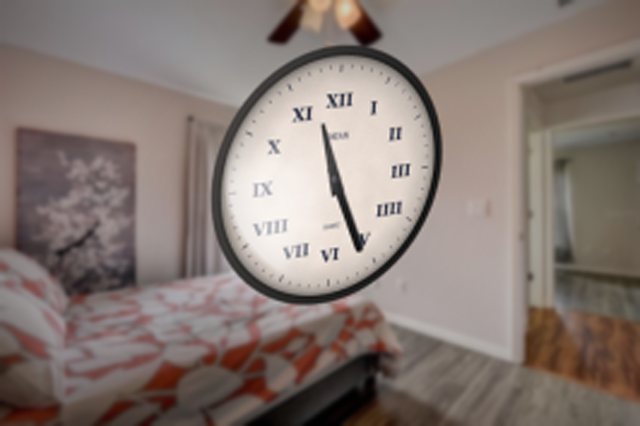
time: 11:26
